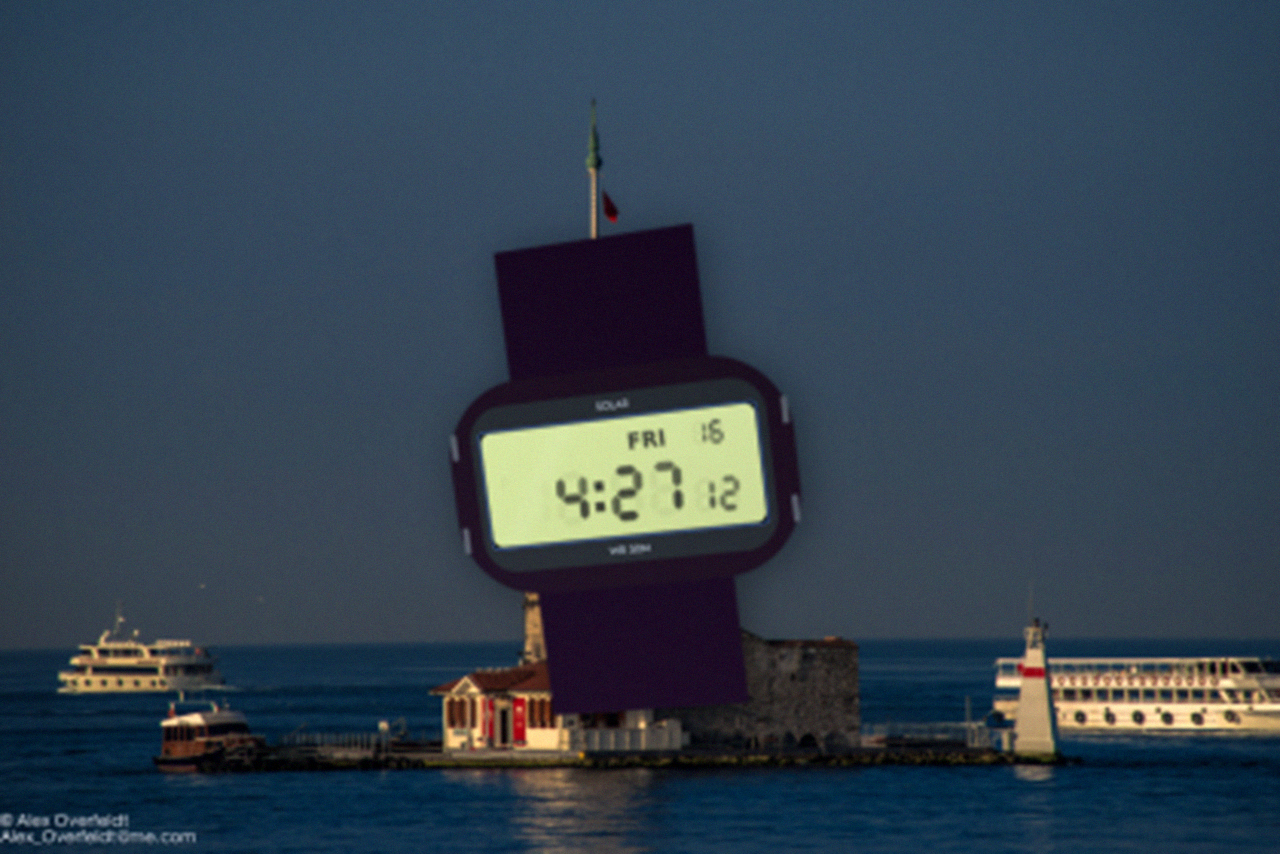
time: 4:27:12
